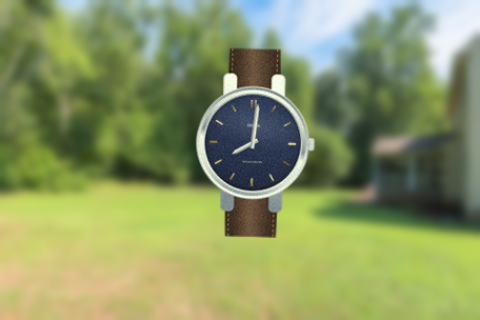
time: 8:01
